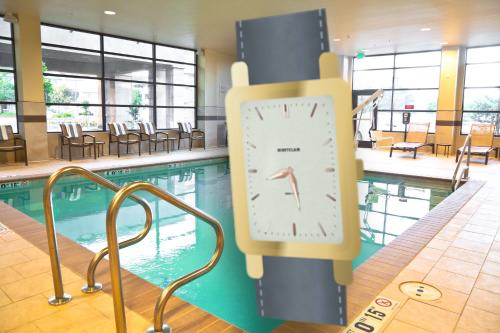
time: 8:28
